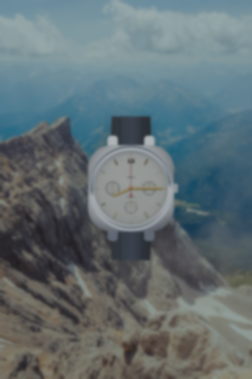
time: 8:15
